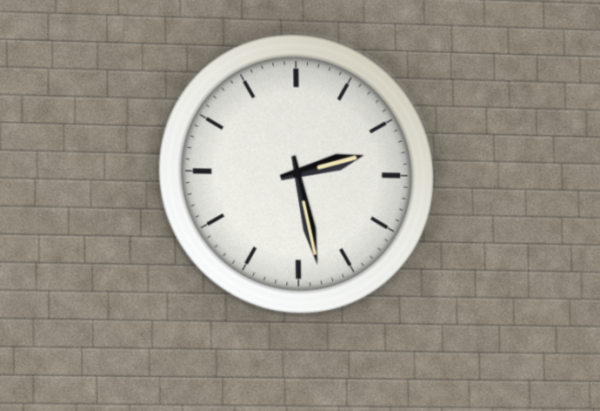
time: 2:28
